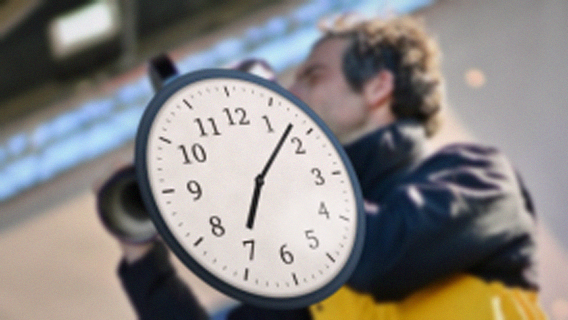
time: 7:08
